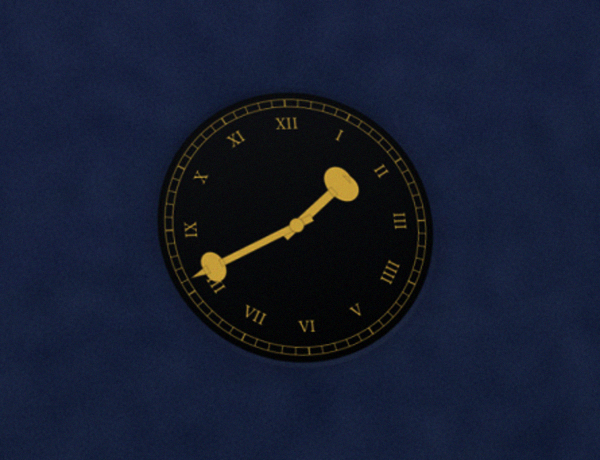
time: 1:41
